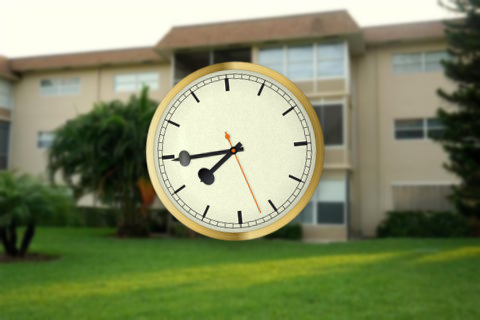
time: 7:44:27
